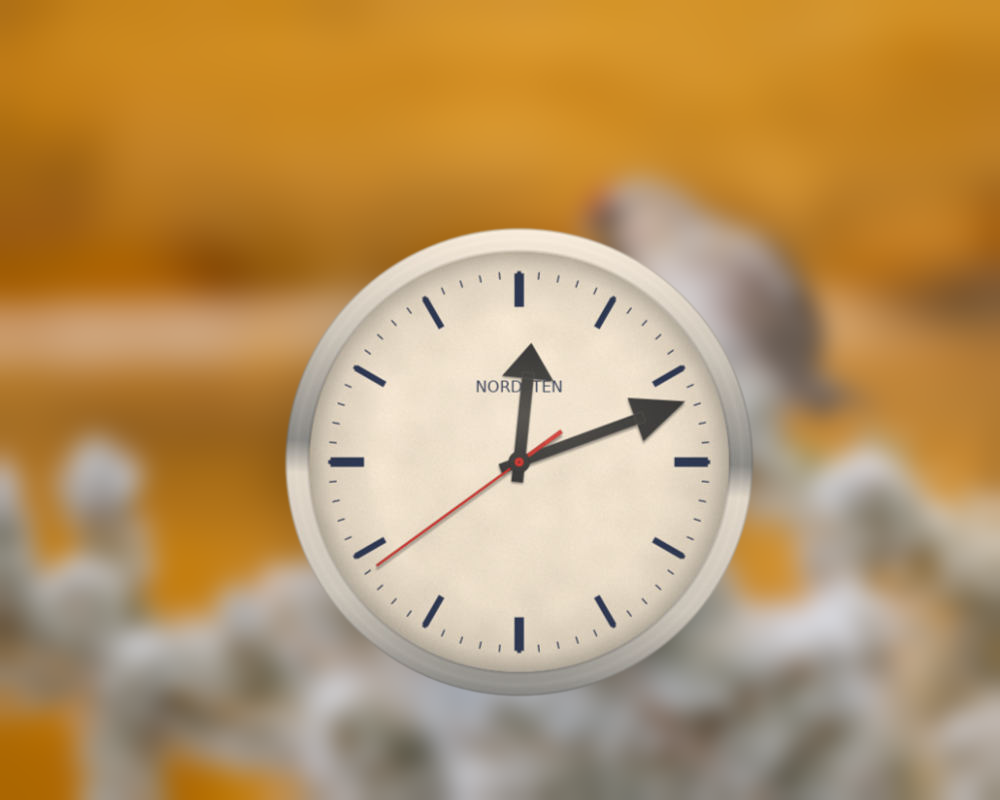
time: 12:11:39
